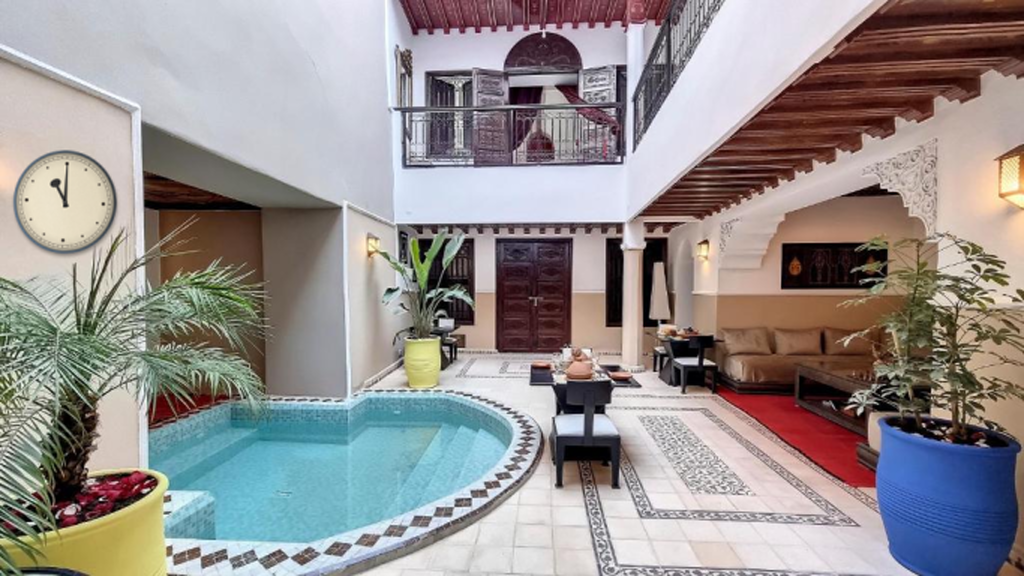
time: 11:00
